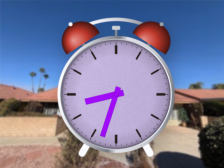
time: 8:33
